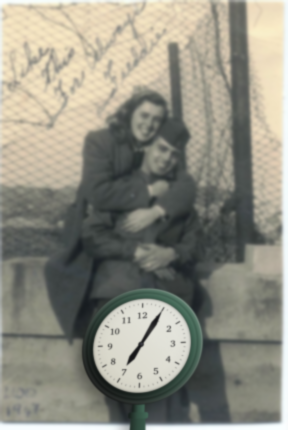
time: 7:05
